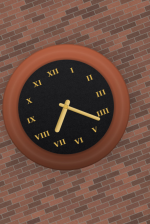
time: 7:22
